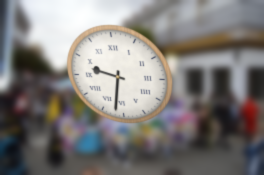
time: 9:32
